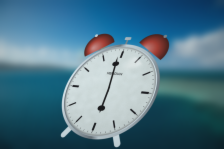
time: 5:59
